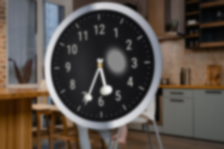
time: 5:34
